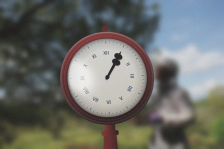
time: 1:05
